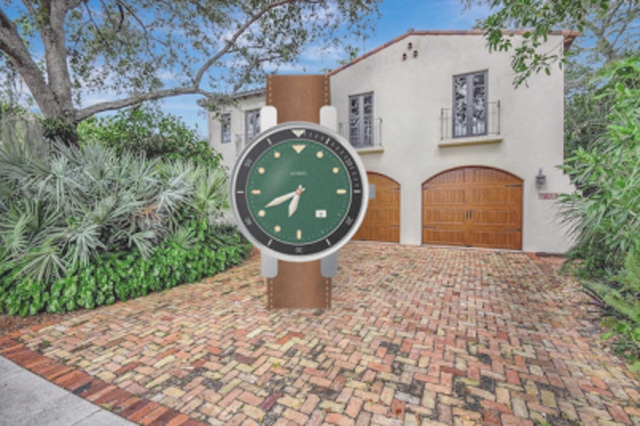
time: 6:41
